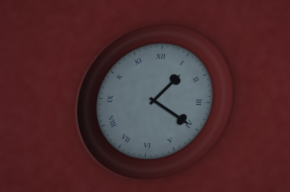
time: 1:20
